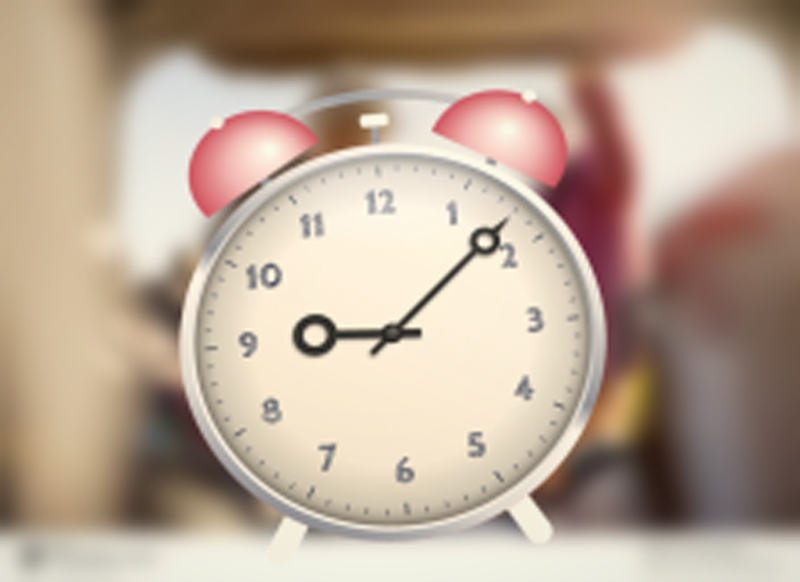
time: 9:08
